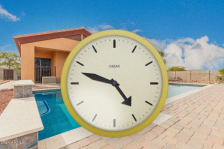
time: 4:48
